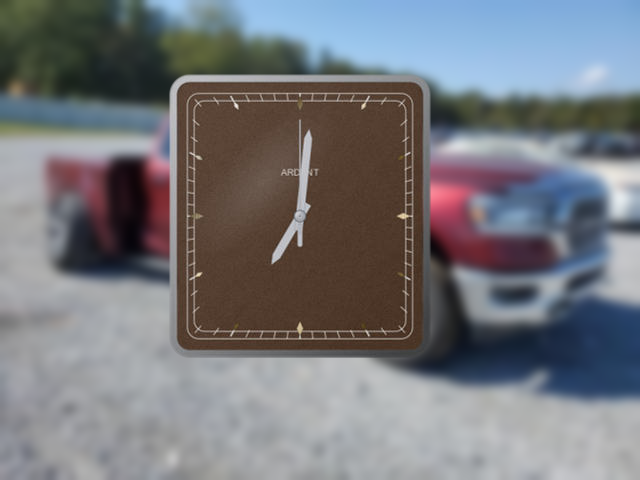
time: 7:01:00
